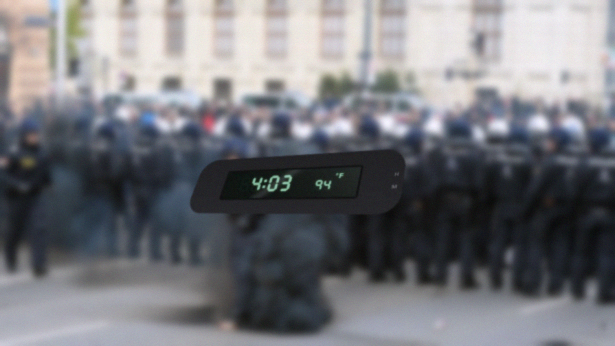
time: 4:03
